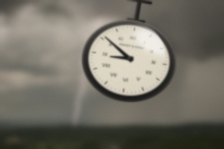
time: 8:51
